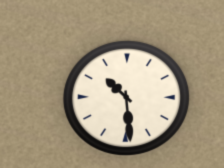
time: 10:29
